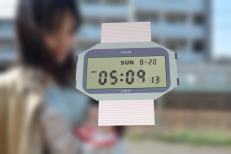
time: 5:09:13
